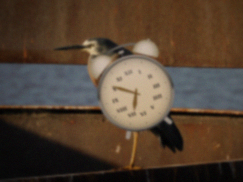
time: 6:51
